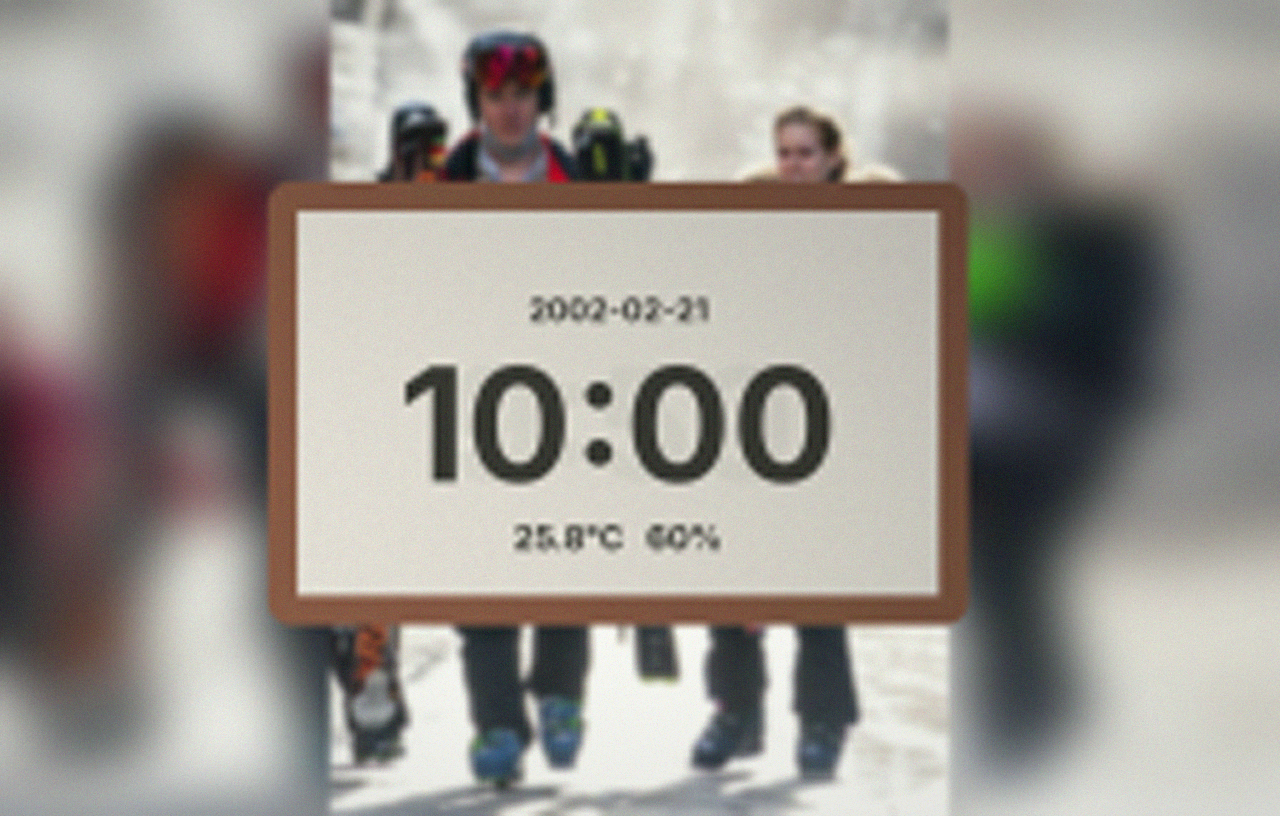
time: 10:00
